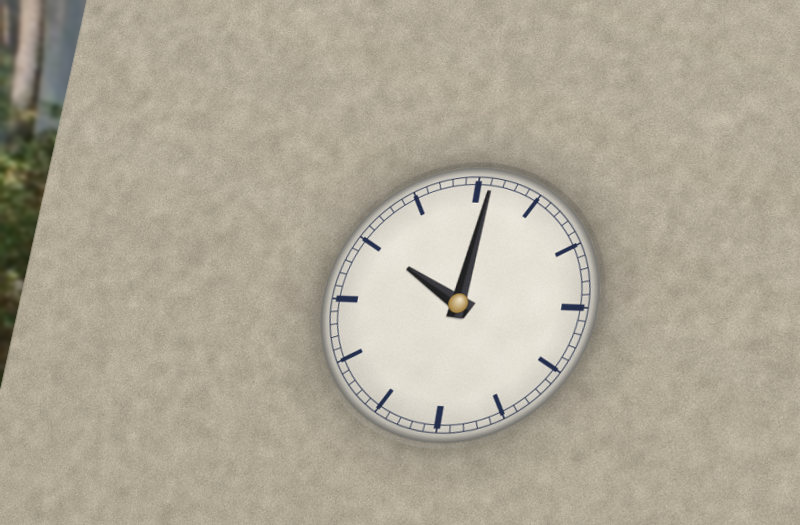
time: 10:01
